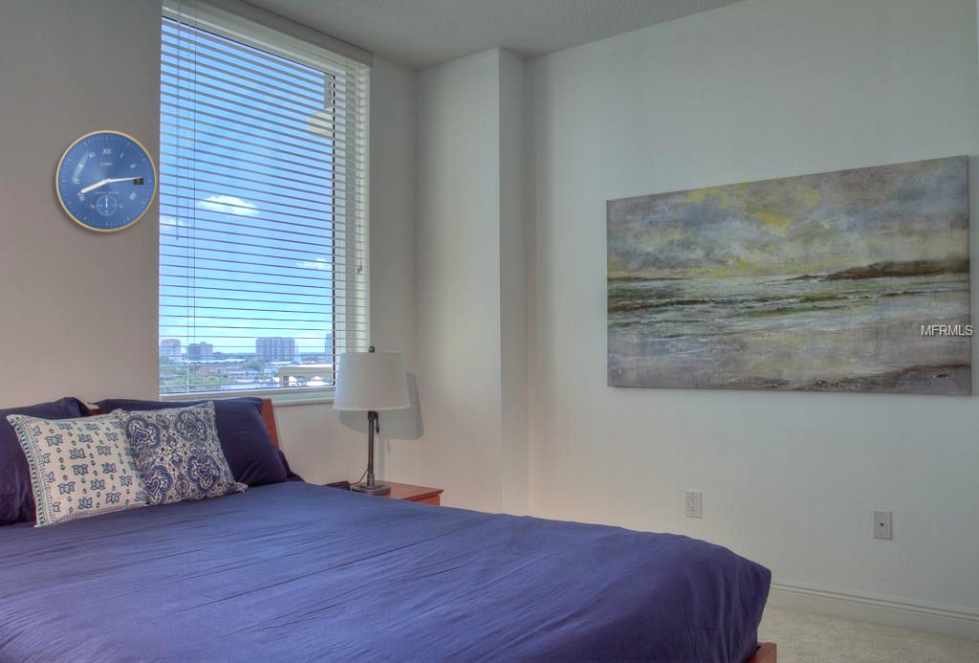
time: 8:14
